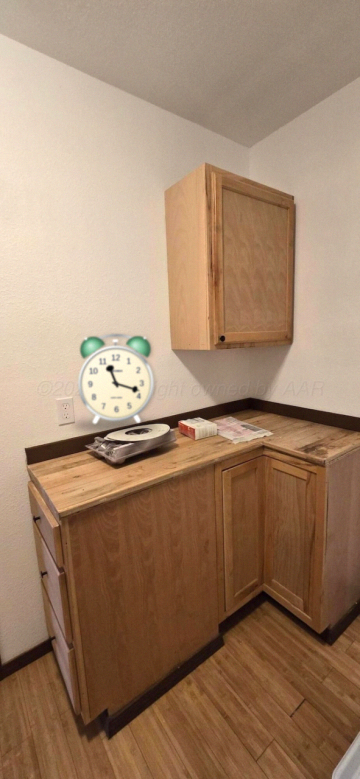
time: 11:18
